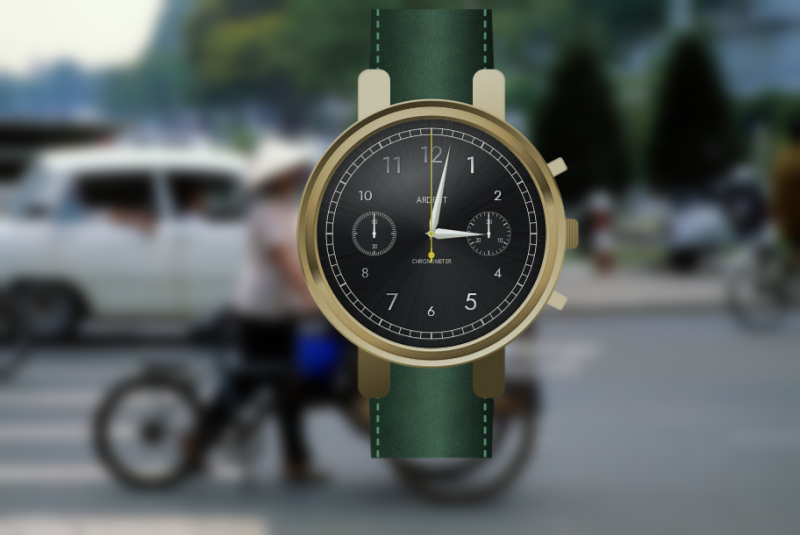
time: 3:02
